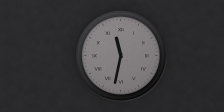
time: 11:32
